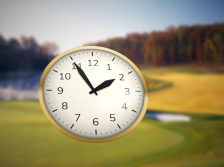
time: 1:55
